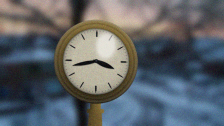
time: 3:43
